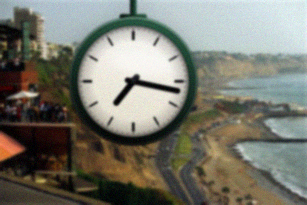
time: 7:17
